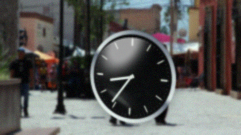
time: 8:36
